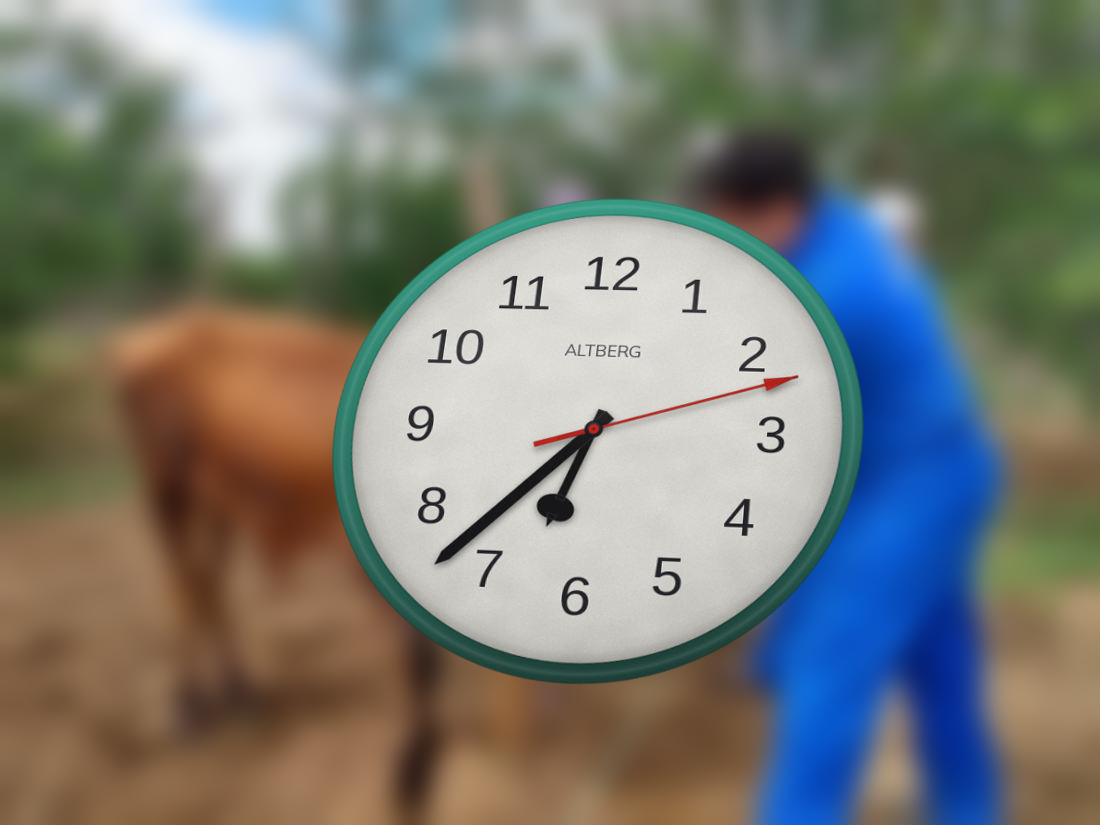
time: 6:37:12
